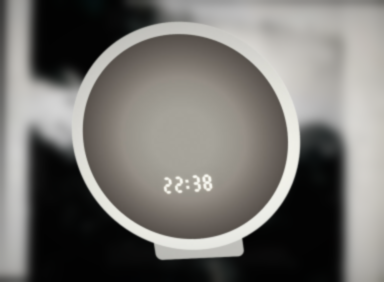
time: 22:38
